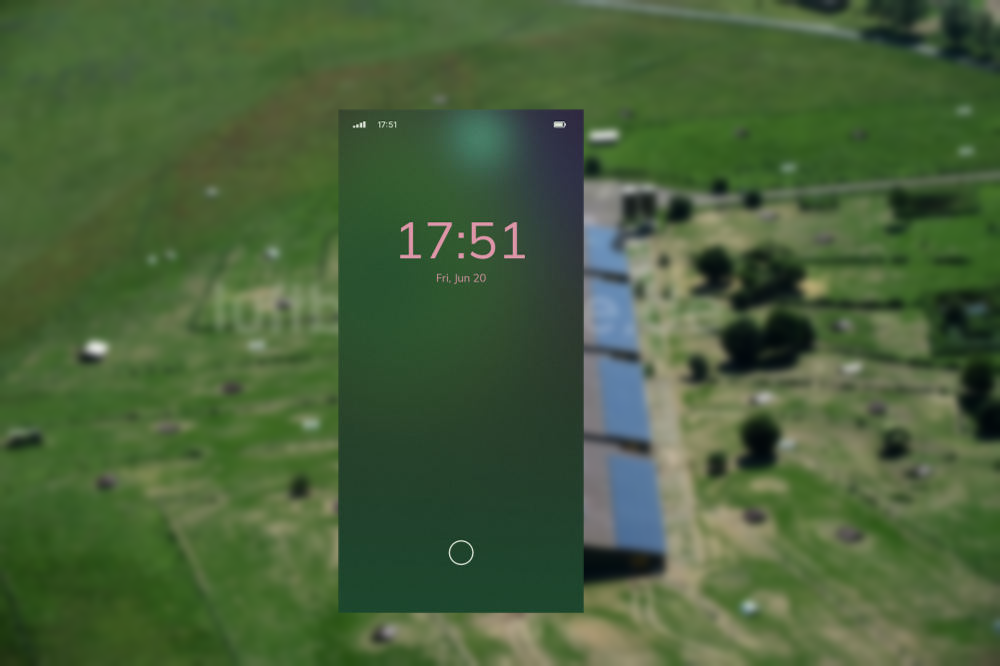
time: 17:51
